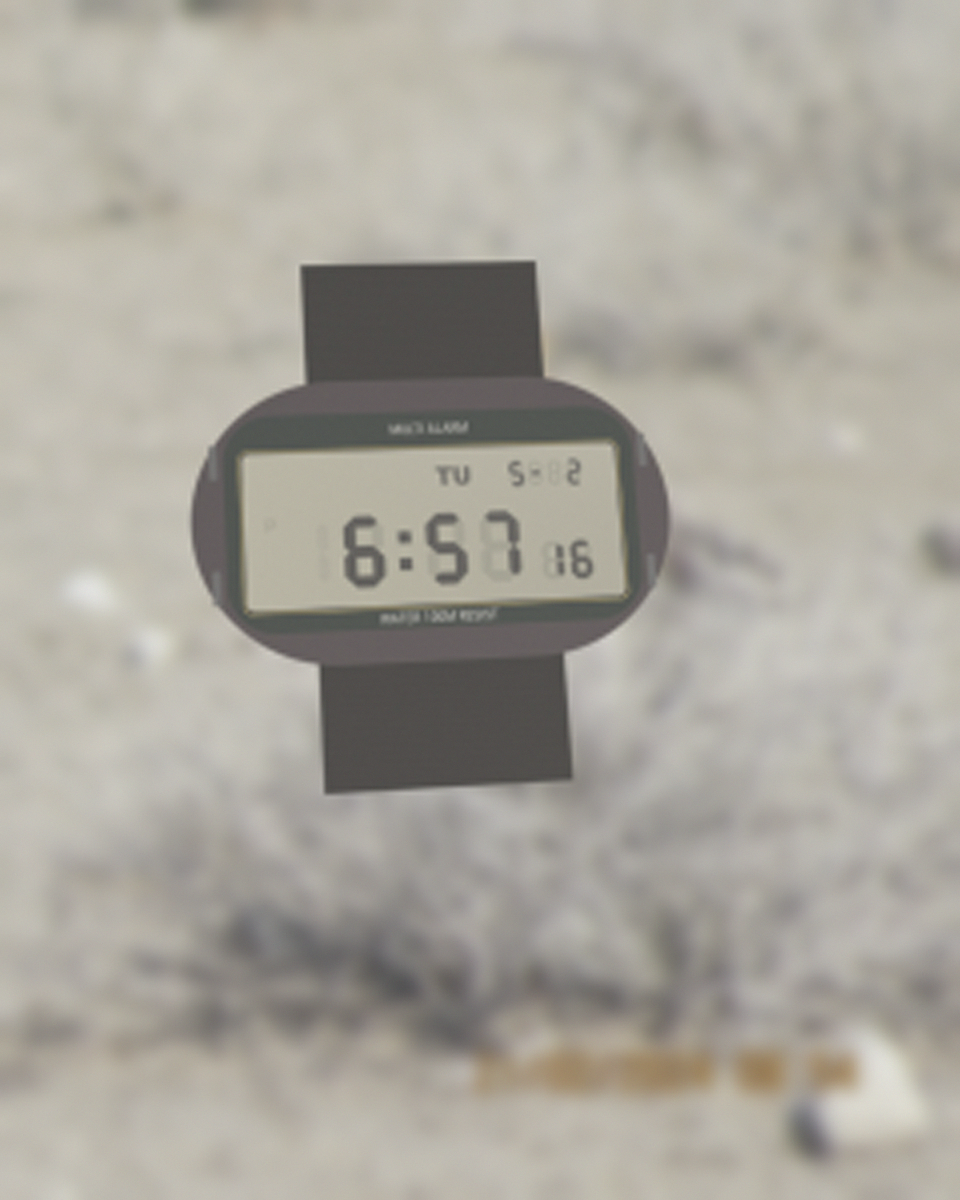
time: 6:57:16
